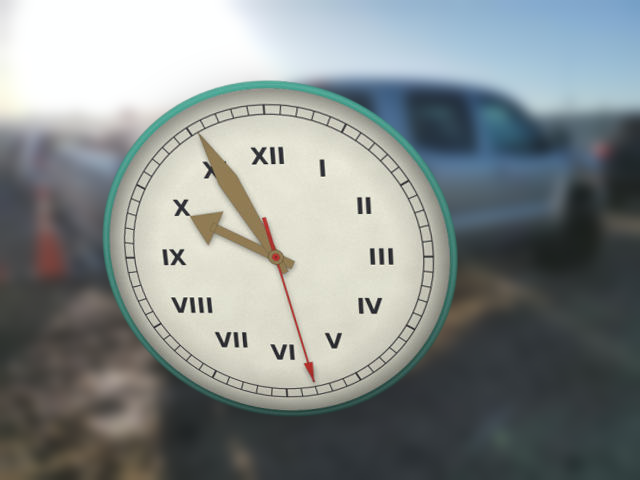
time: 9:55:28
